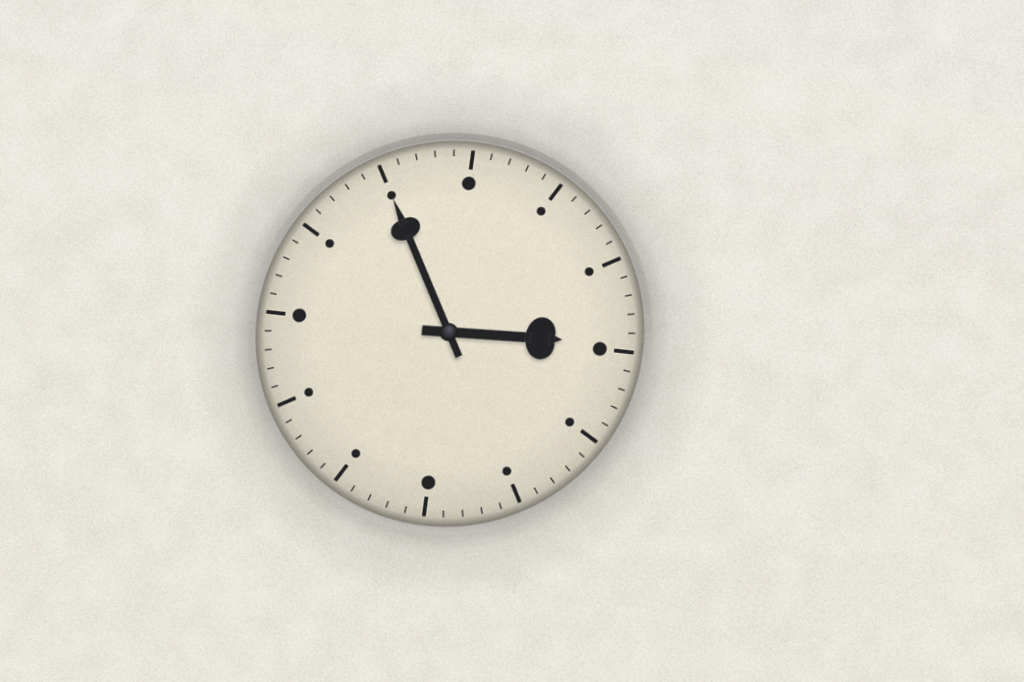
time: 2:55
